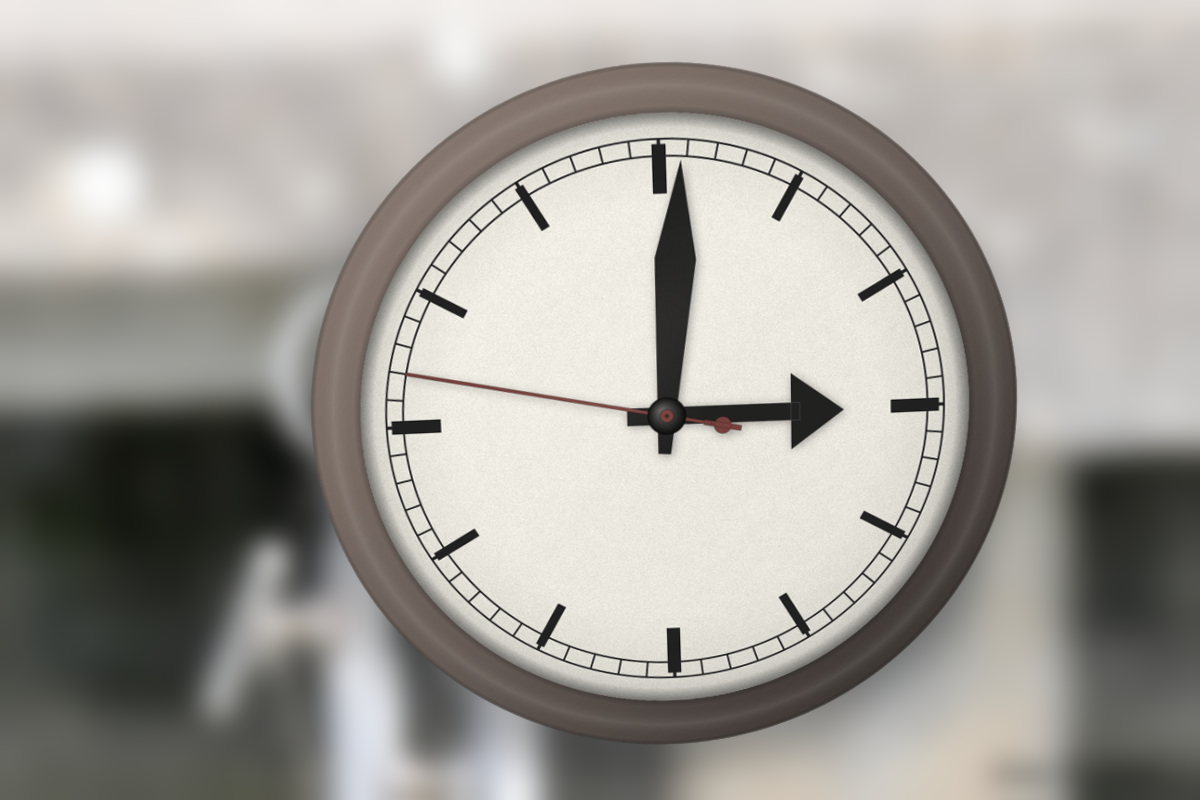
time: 3:00:47
